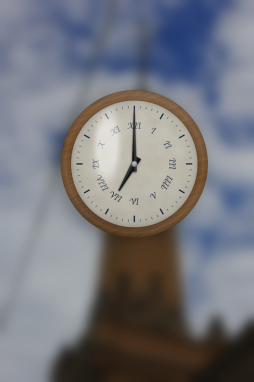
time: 7:00
